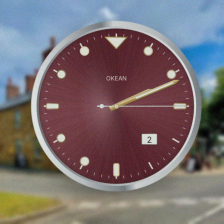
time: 2:11:15
